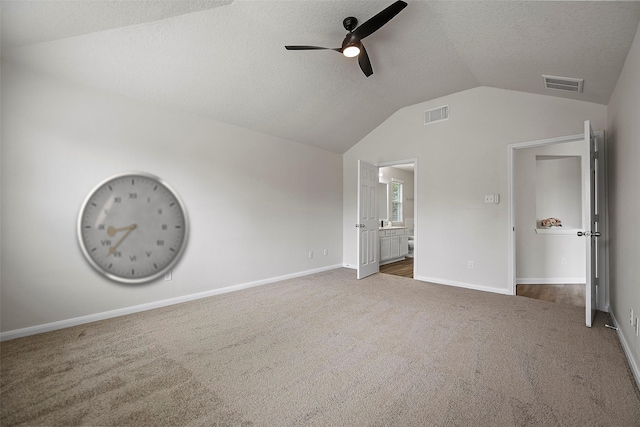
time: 8:37
